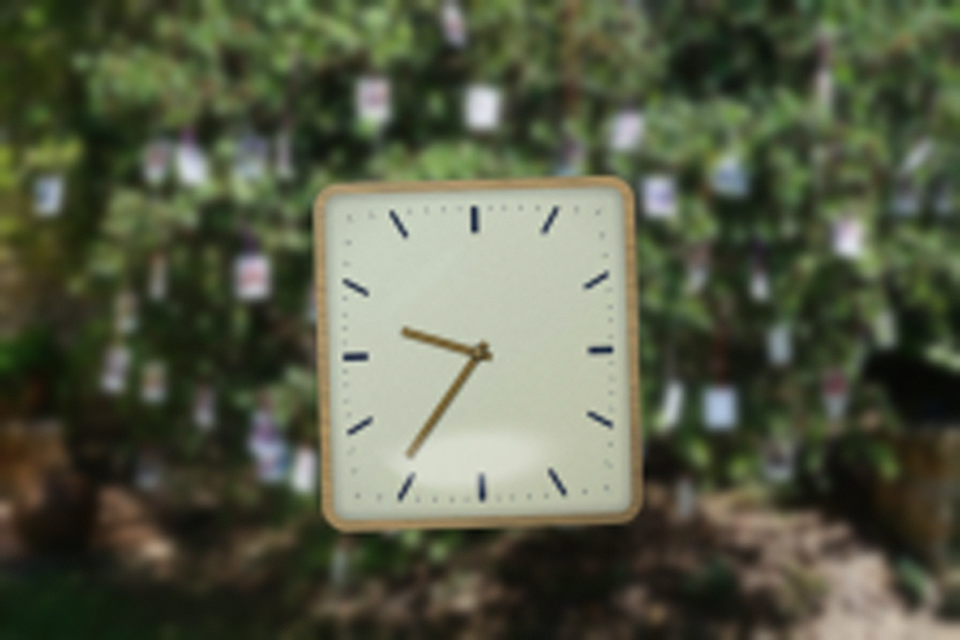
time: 9:36
